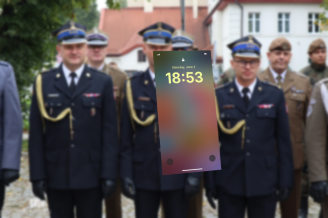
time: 18:53
